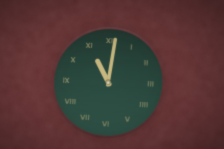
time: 11:01
